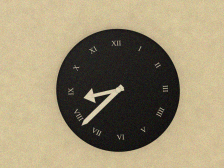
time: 8:38
